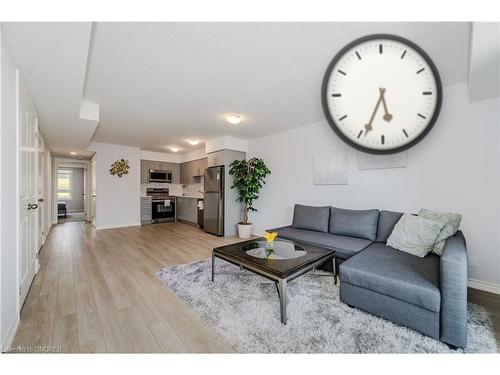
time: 5:34
